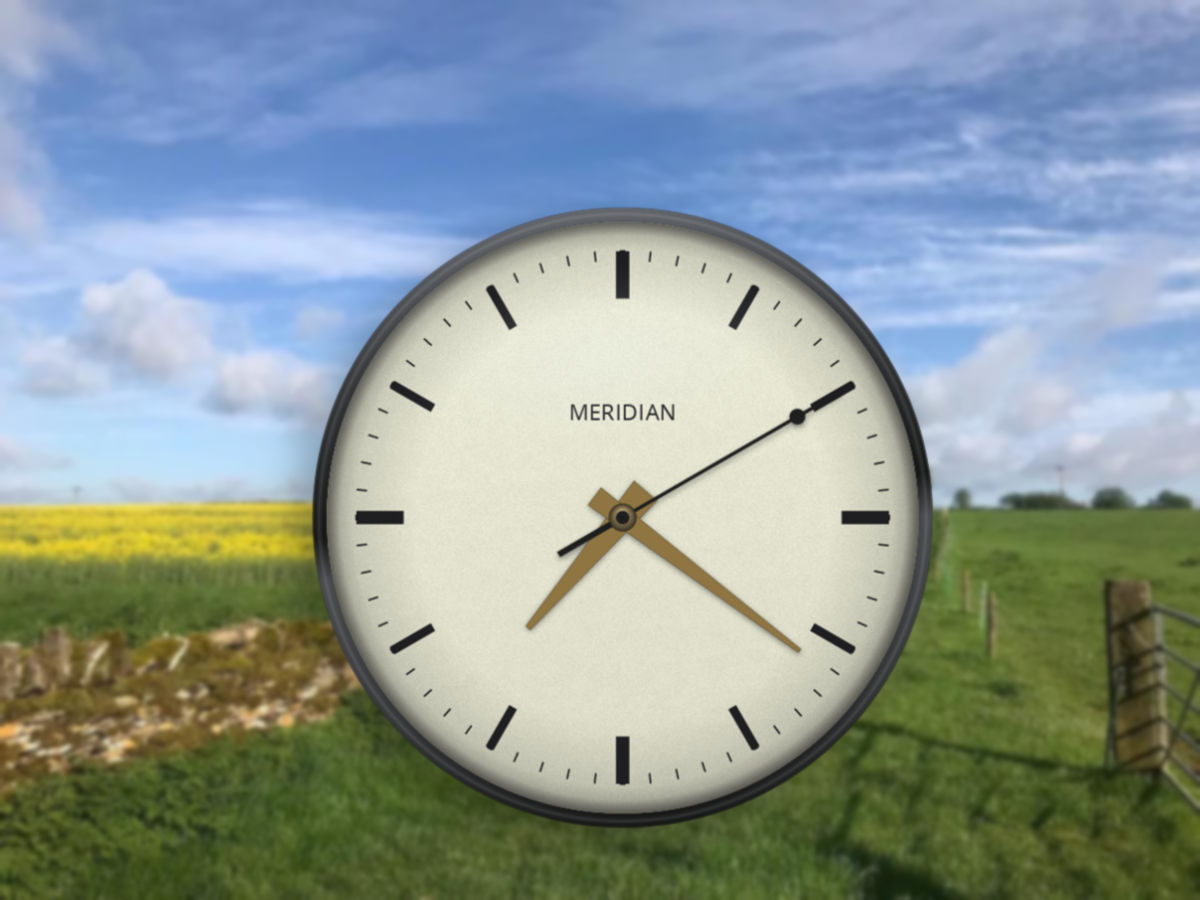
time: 7:21:10
